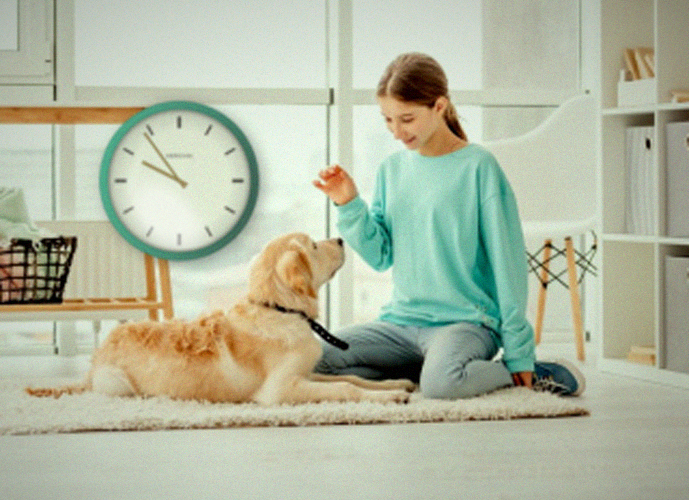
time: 9:54
